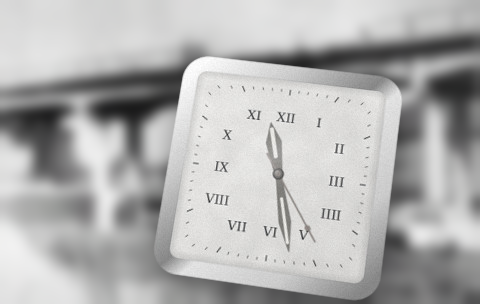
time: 11:27:24
